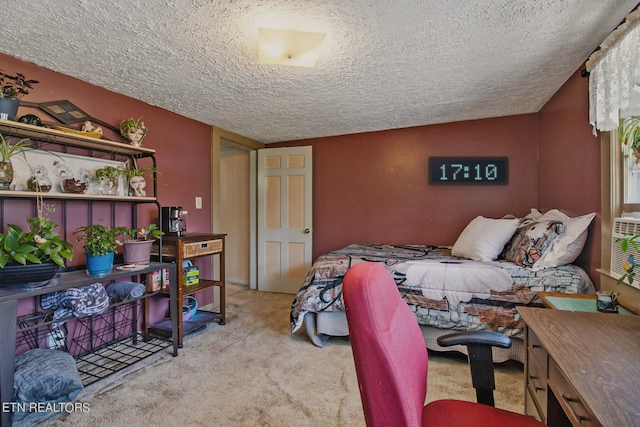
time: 17:10
